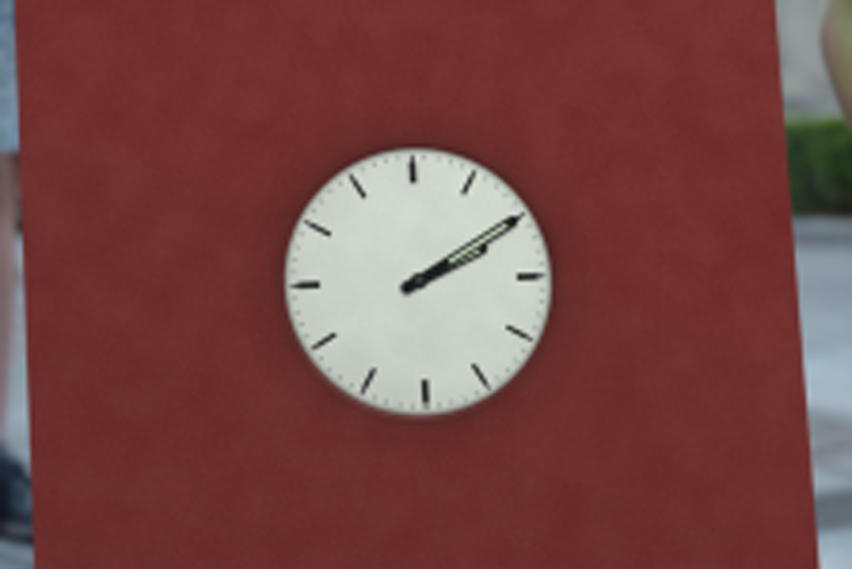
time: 2:10
